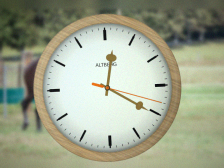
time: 12:20:18
